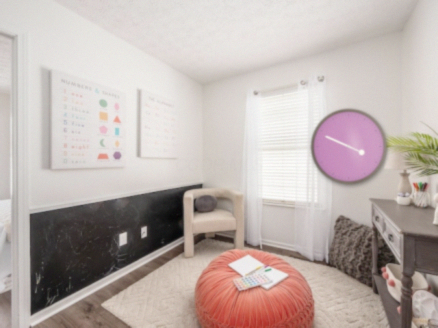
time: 3:49
